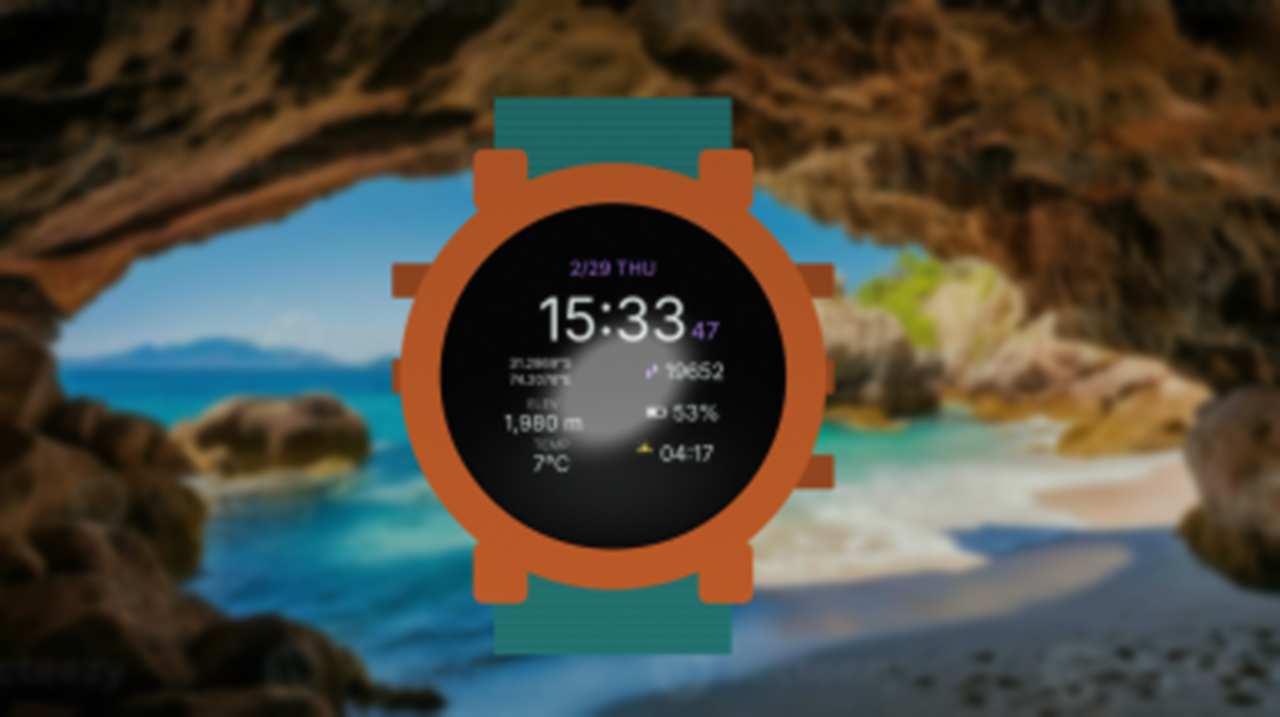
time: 15:33
